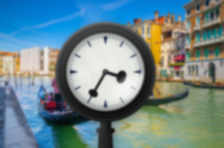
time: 3:35
